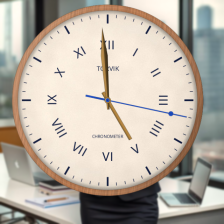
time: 4:59:17
